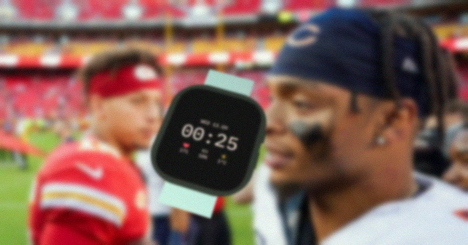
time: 0:25
